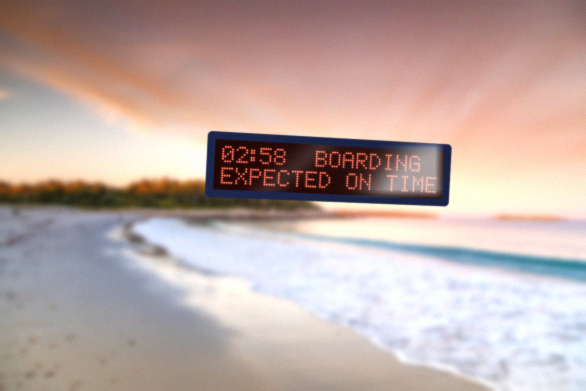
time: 2:58
